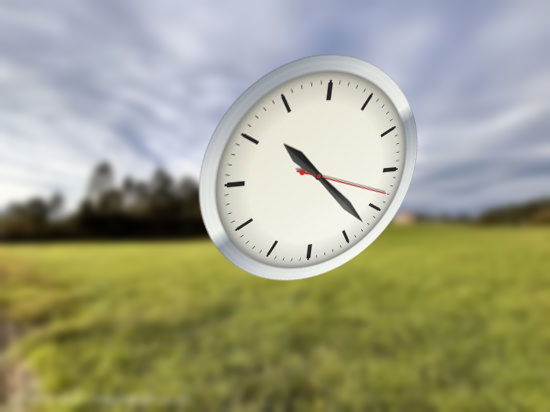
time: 10:22:18
